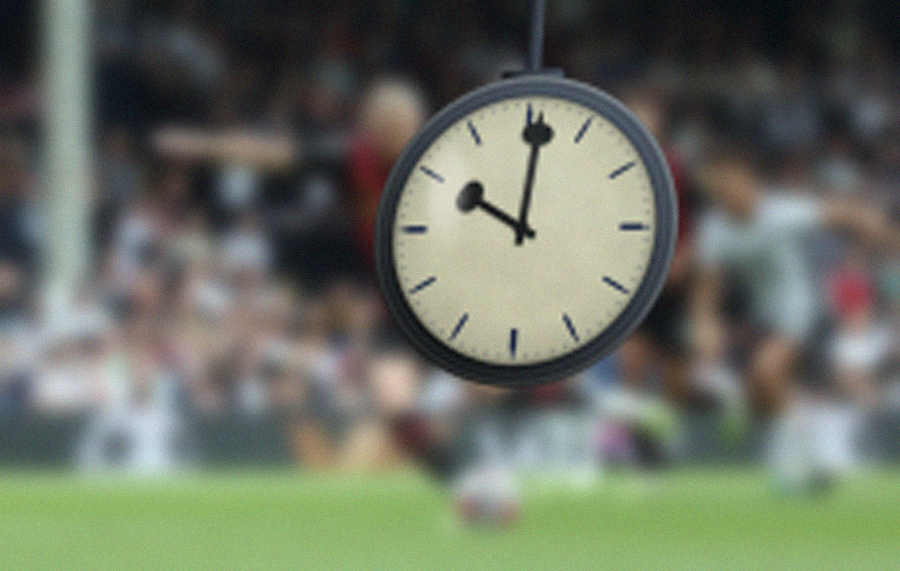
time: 10:01
